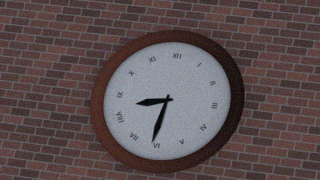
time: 8:31
